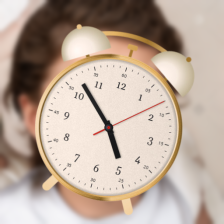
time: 4:52:08
